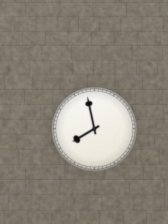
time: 7:58
